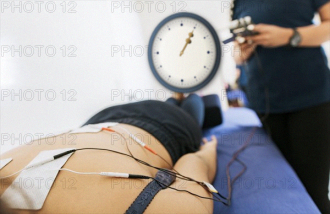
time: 1:05
